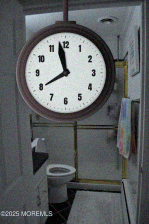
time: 7:58
